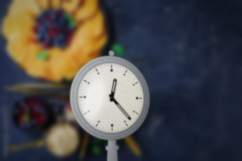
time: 12:23
